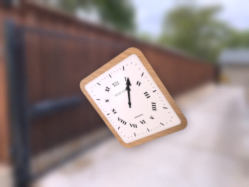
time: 1:06
